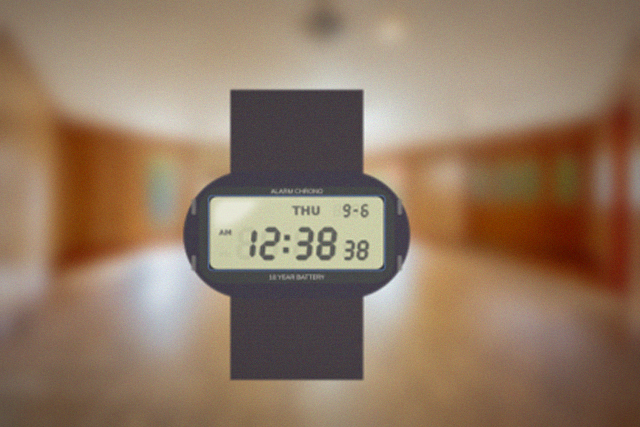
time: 12:38:38
